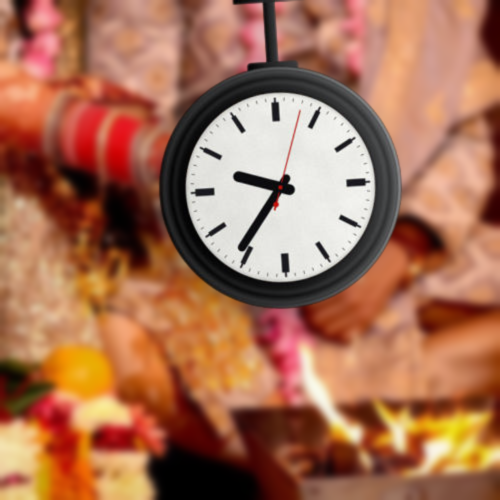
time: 9:36:03
